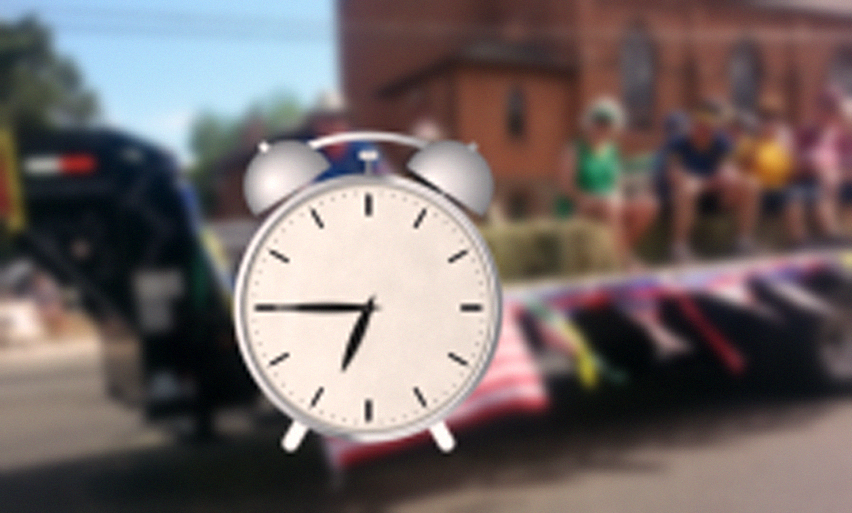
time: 6:45
